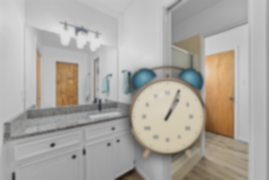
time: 1:04
